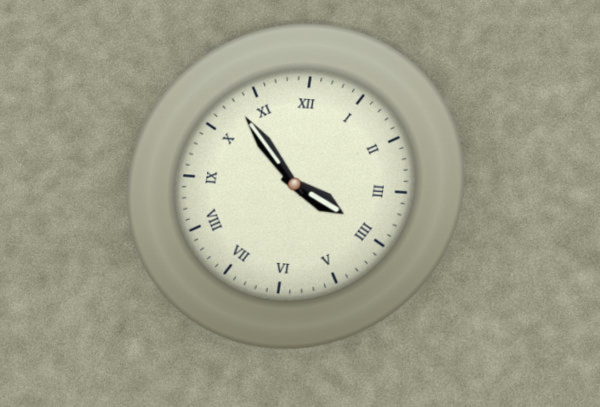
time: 3:53
